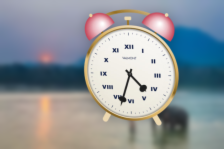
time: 4:33
